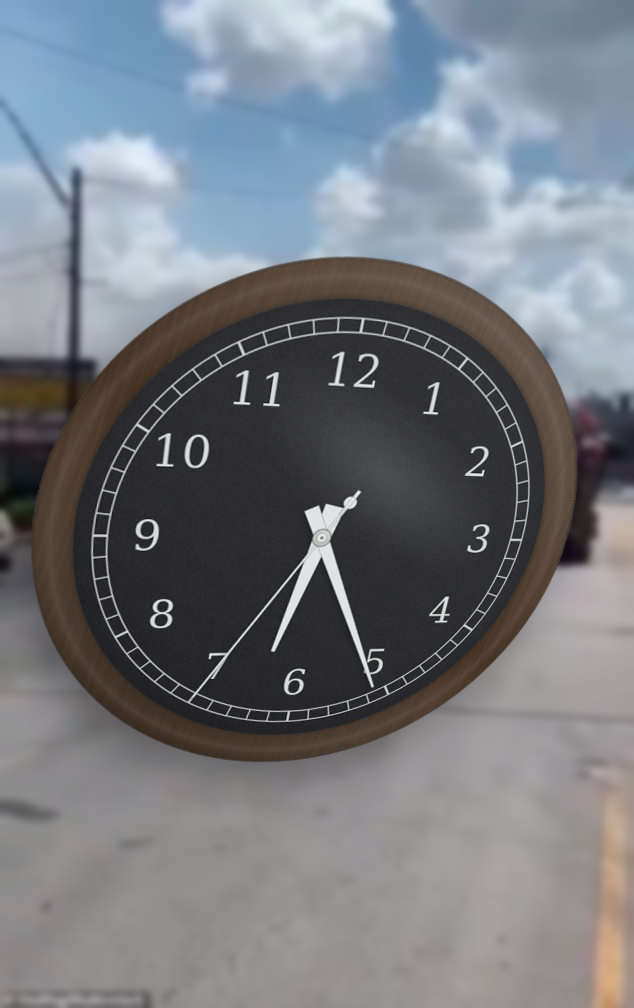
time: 6:25:35
